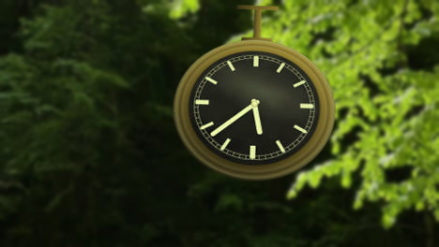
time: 5:38
